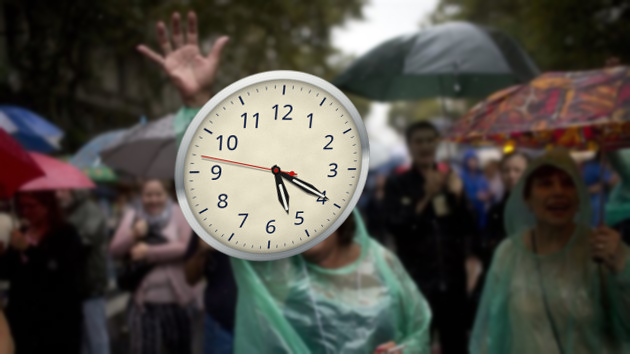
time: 5:19:47
